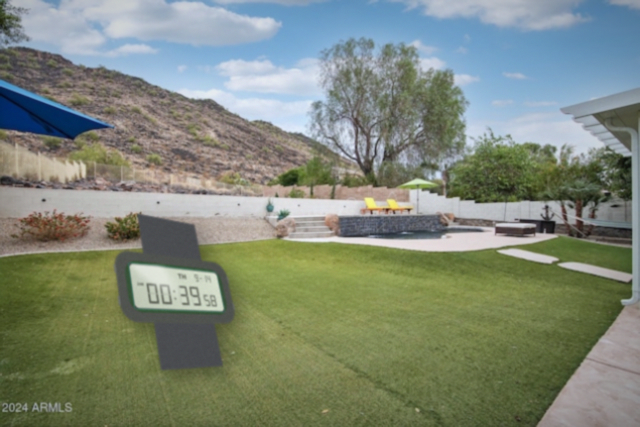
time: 0:39:58
